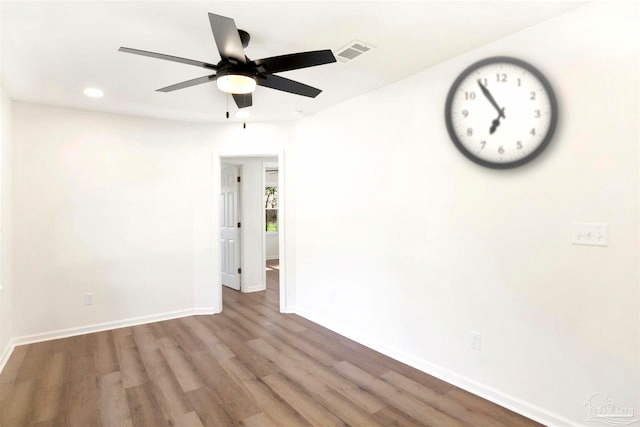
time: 6:54
